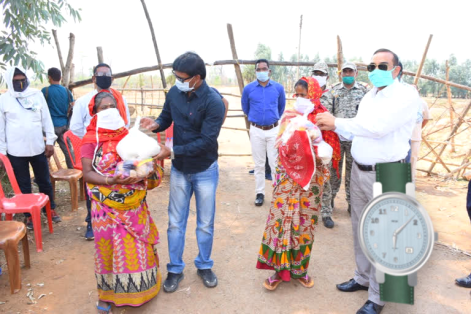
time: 6:08
